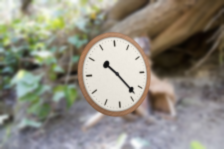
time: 10:23
